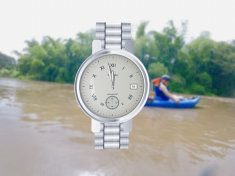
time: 11:58
